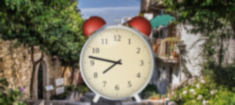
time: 7:47
